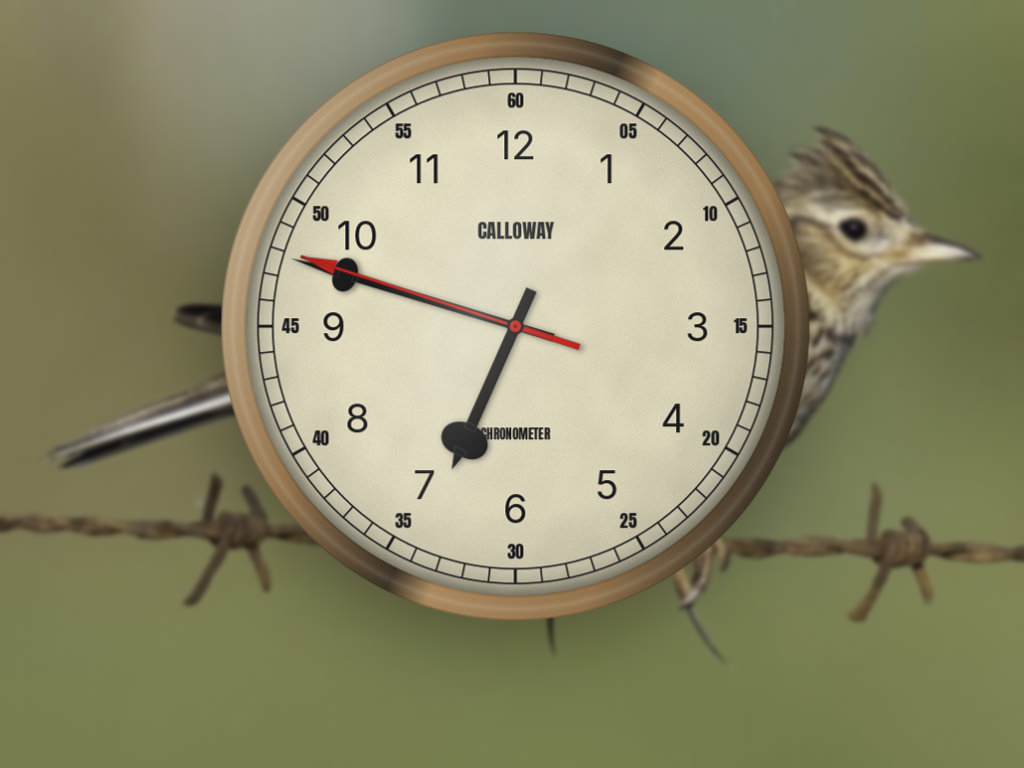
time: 6:47:48
